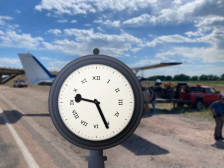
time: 9:26
